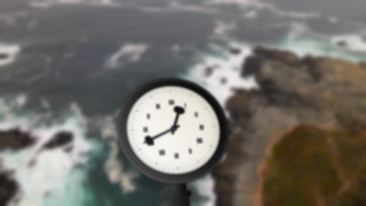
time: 12:41
